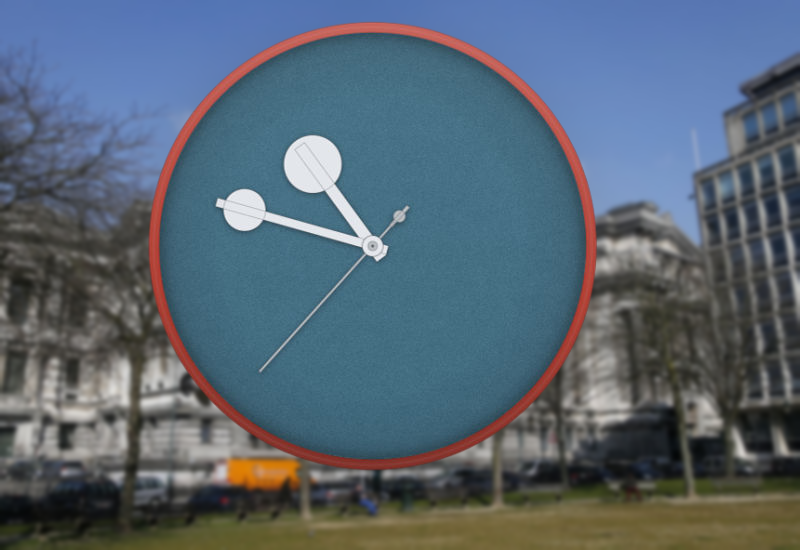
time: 10:47:37
